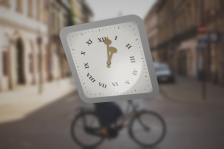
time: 1:02
